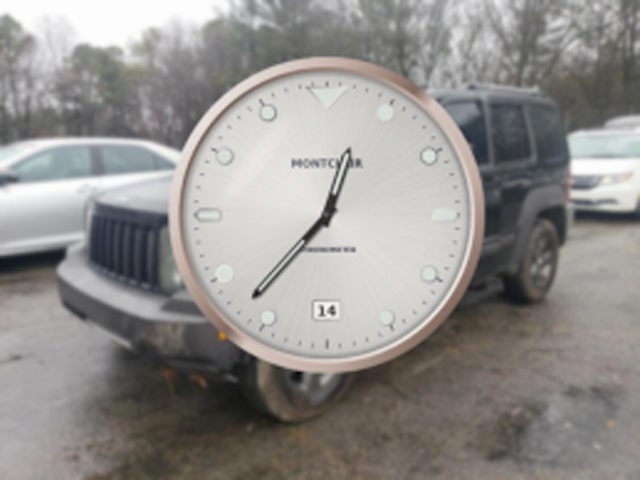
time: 12:37
